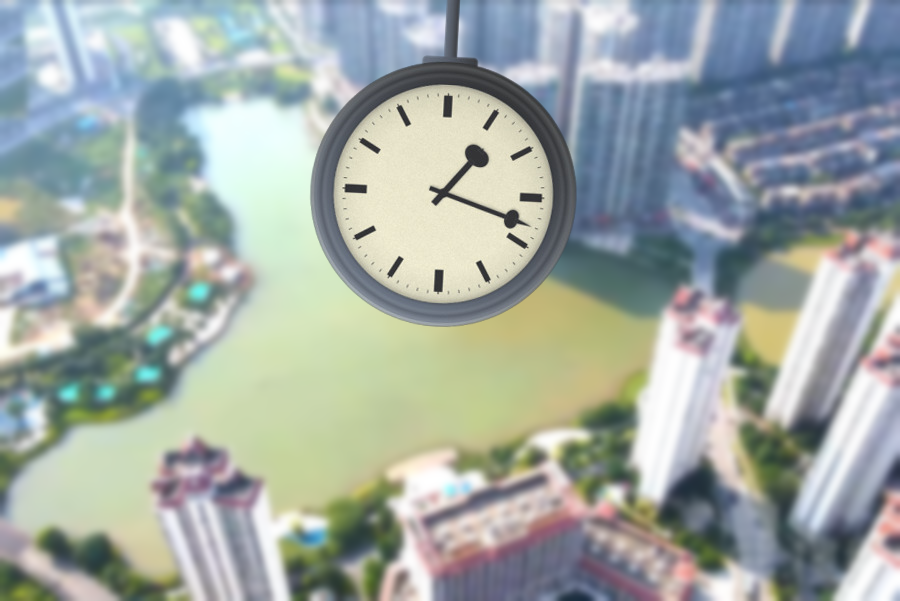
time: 1:18
